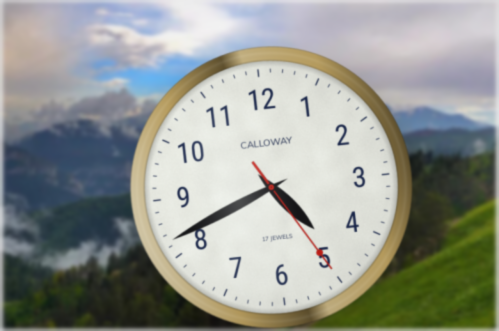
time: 4:41:25
